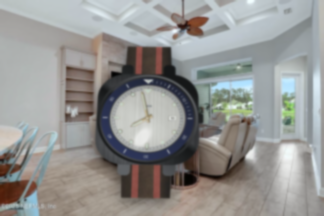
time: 7:58
